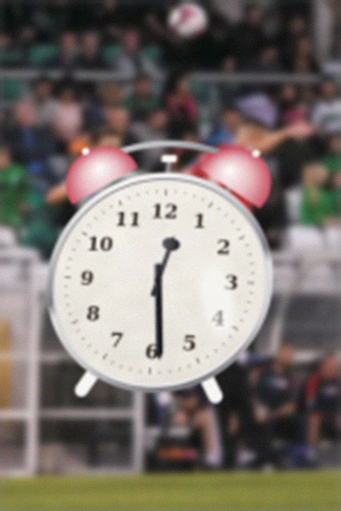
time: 12:29
